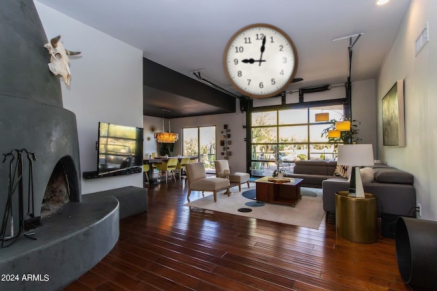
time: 9:02
